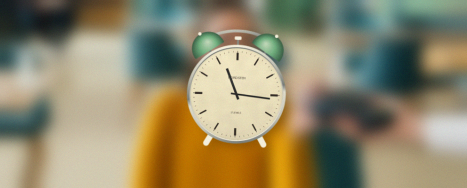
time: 11:16
